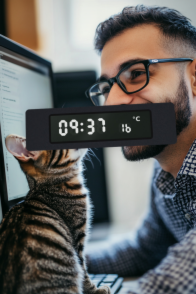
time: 9:37
